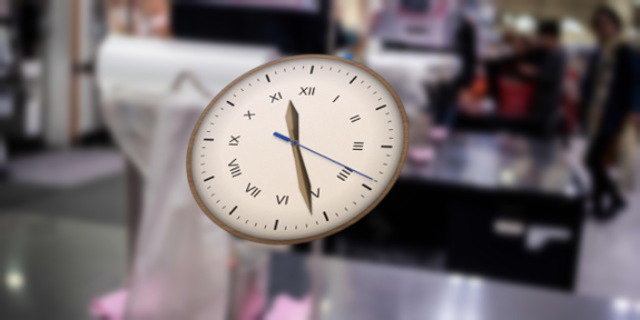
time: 11:26:19
